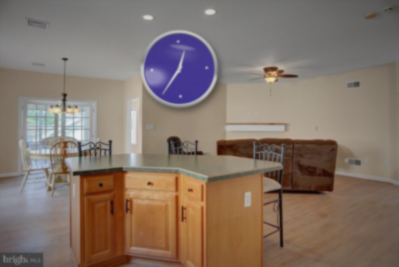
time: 12:36
